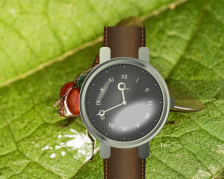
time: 11:41
